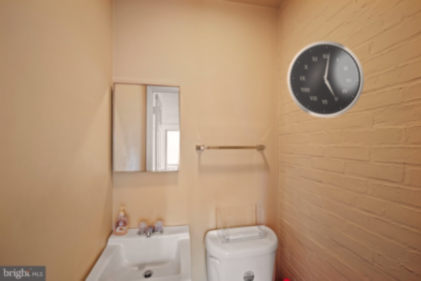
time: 5:01
